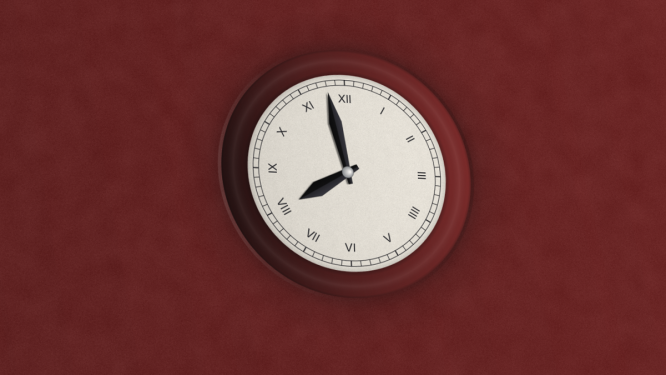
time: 7:58
